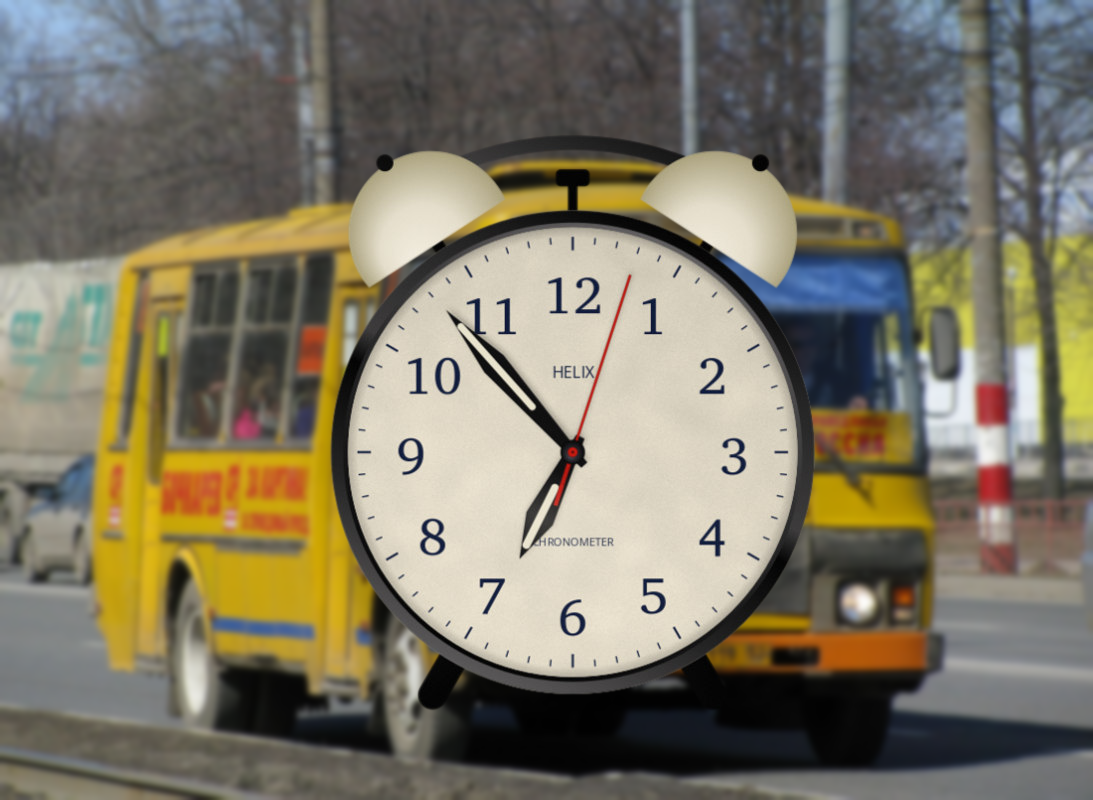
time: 6:53:03
